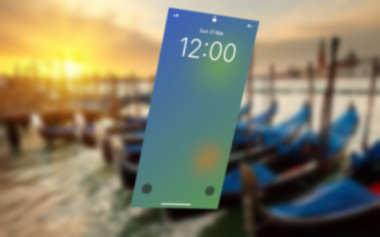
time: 12:00
